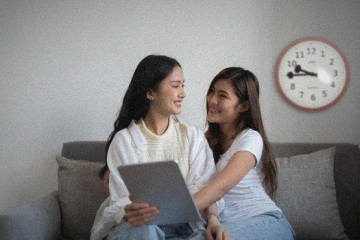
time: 9:45
